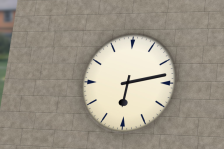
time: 6:13
